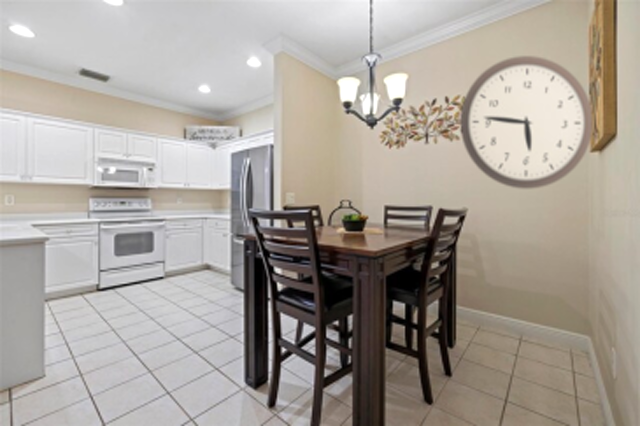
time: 5:46
